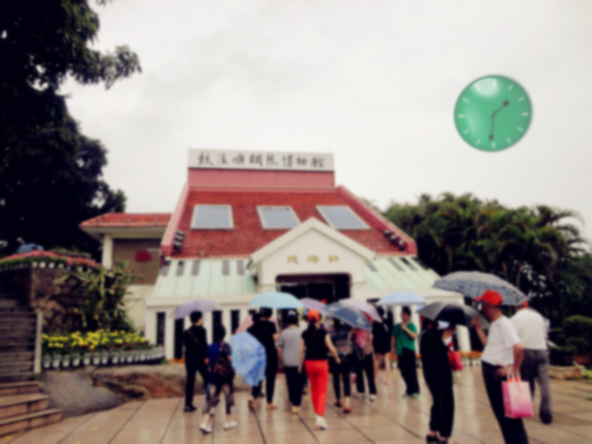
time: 1:31
